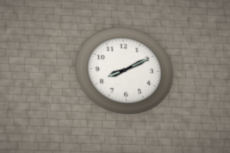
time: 8:10
